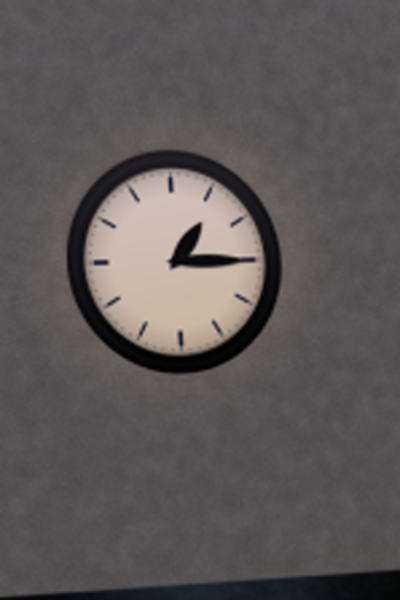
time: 1:15
